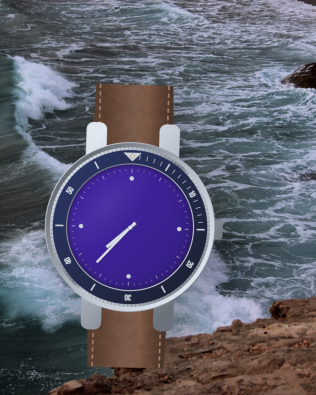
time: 7:37
